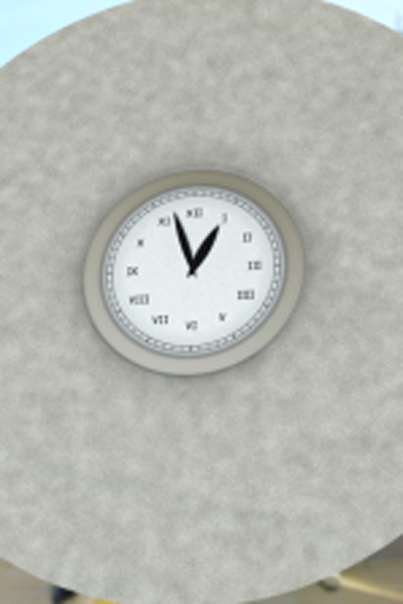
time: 12:57
